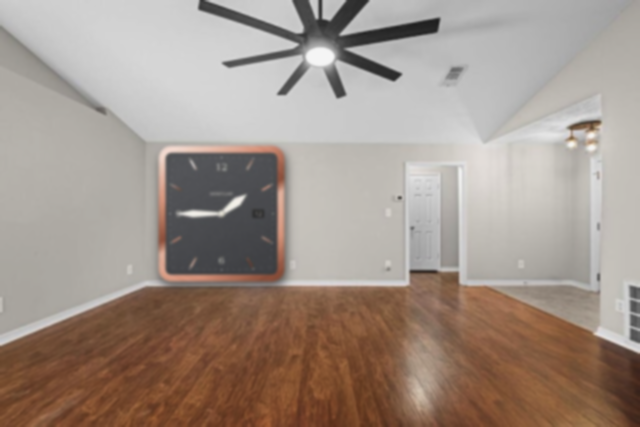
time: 1:45
